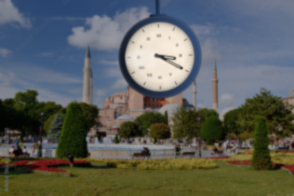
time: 3:20
